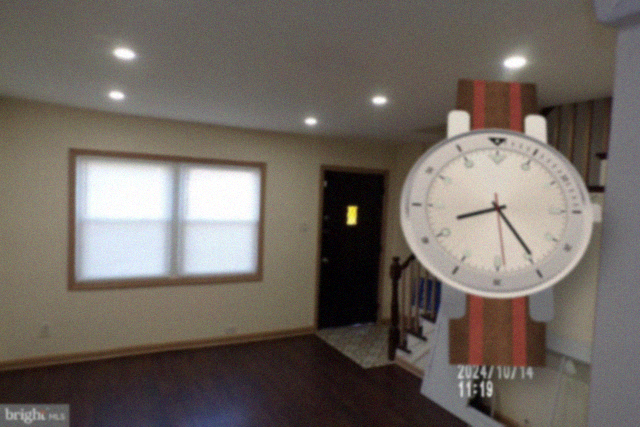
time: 8:24:29
